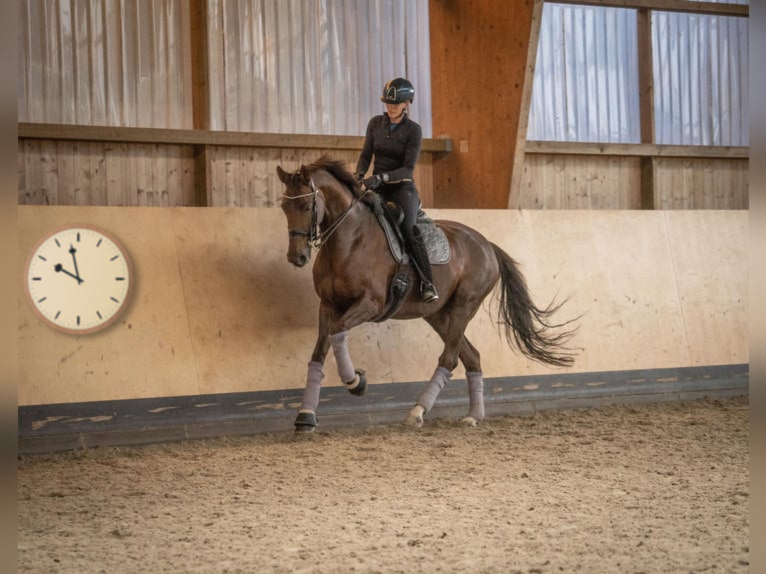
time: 9:58
